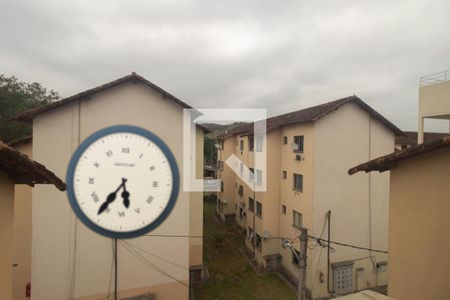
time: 5:36
